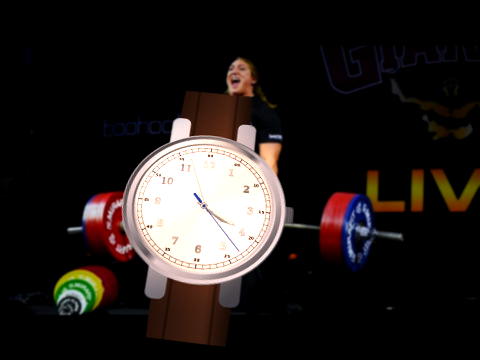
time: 3:56:23
